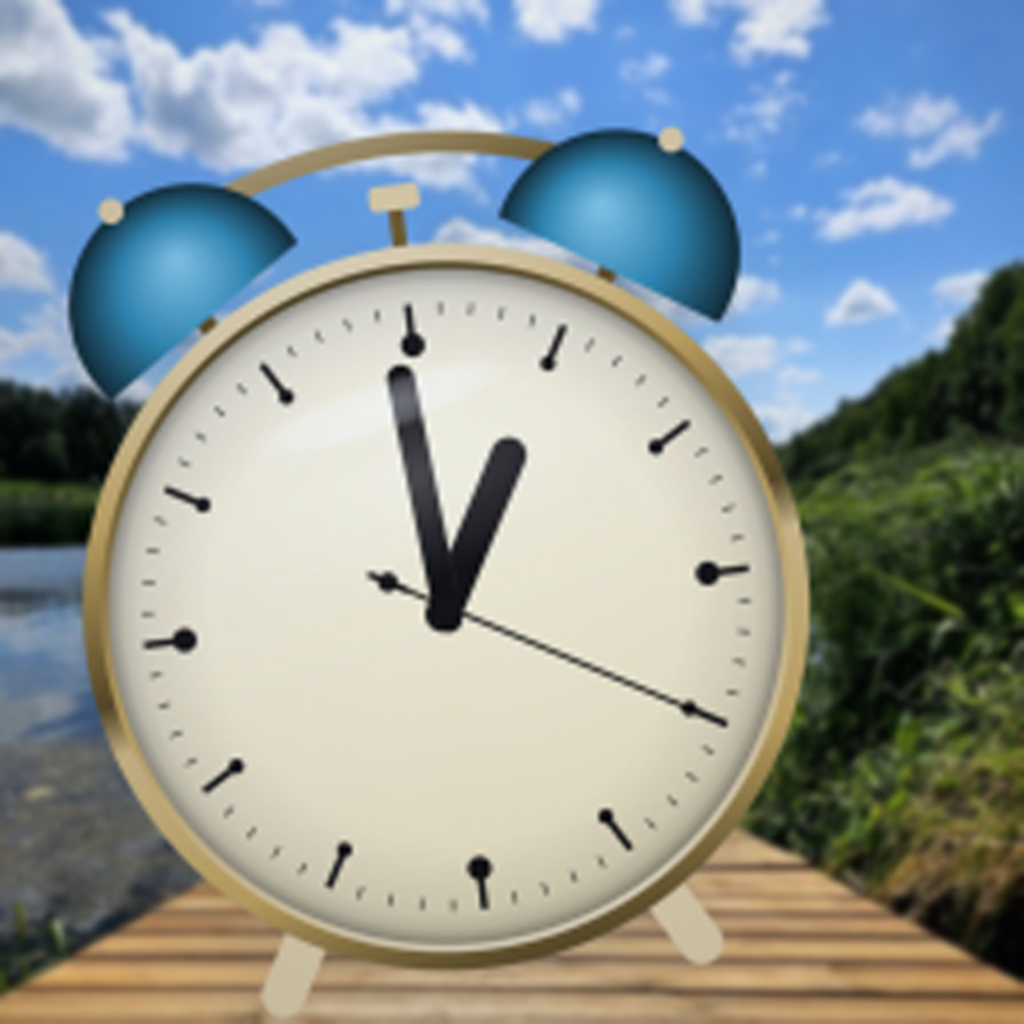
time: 12:59:20
